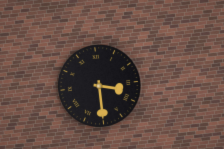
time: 3:30
